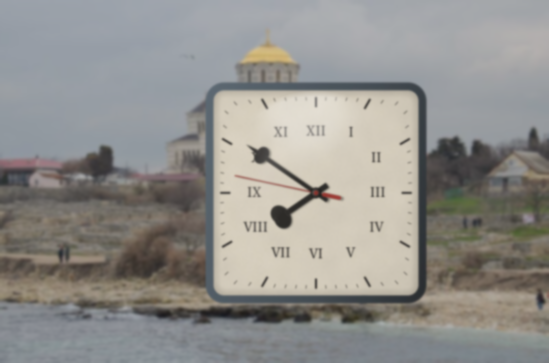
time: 7:50:47
